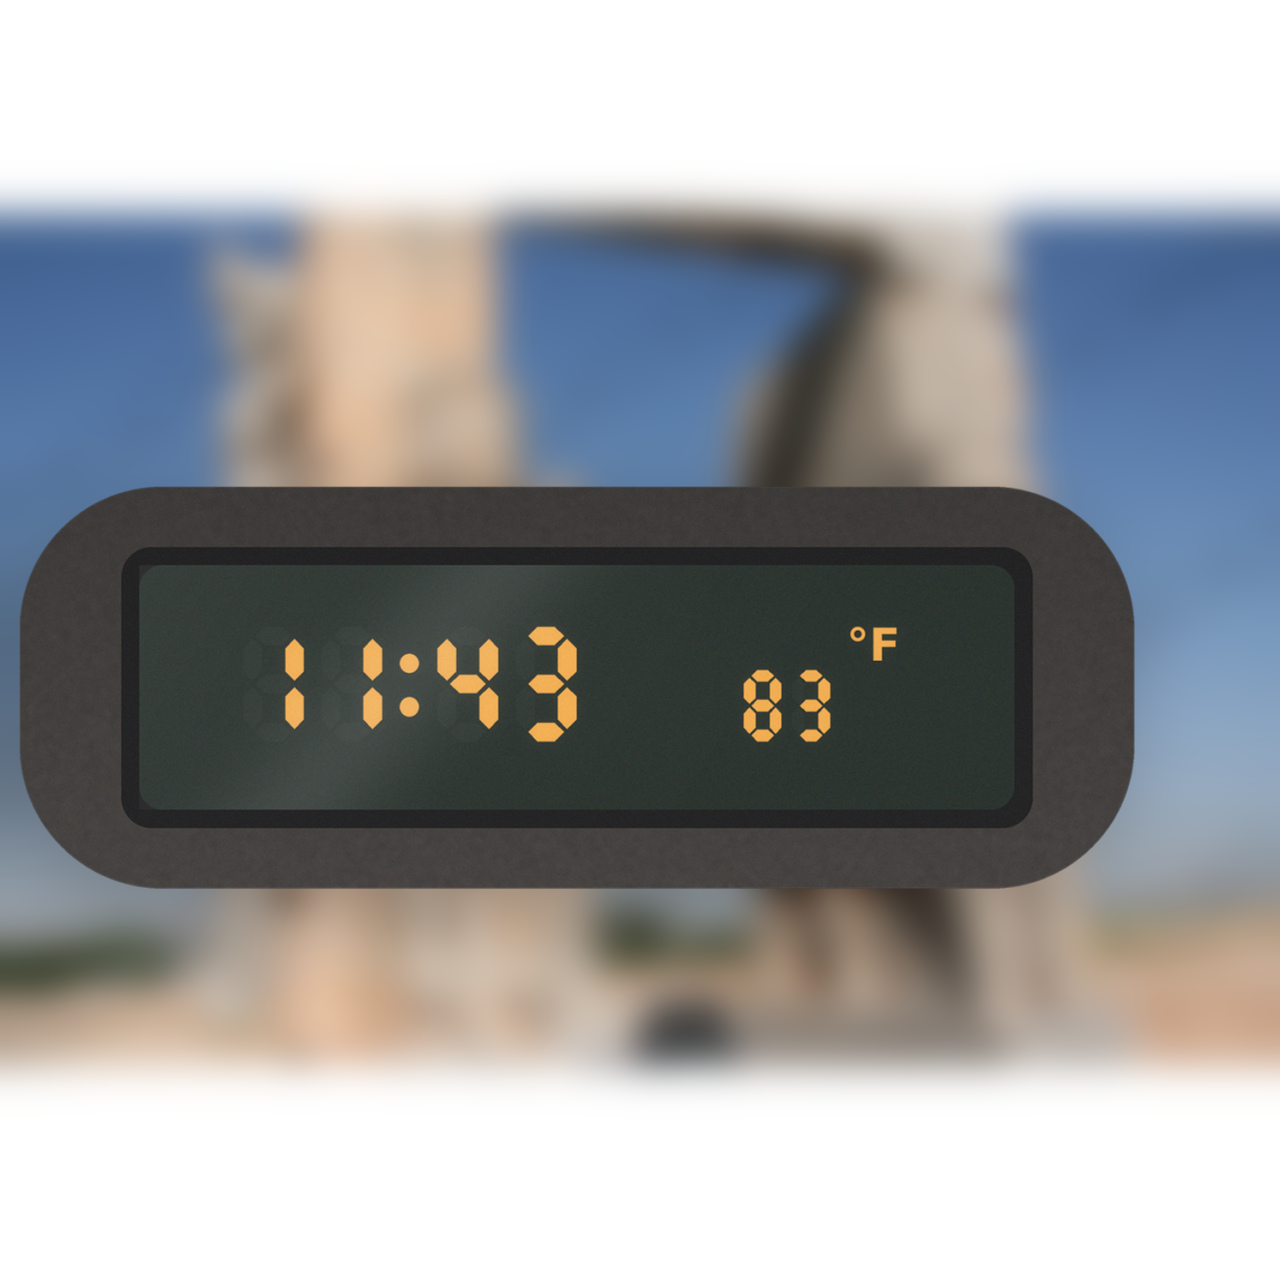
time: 11:43
